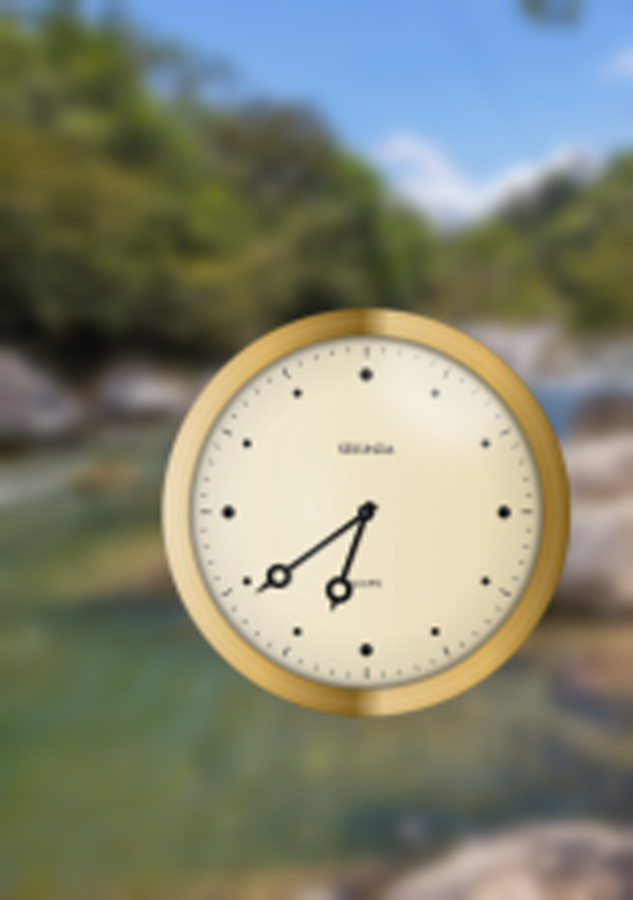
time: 6:39
